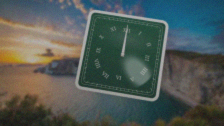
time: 12:00
